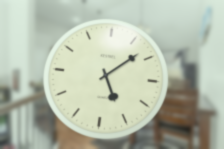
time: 5:08
